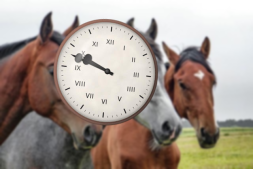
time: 9:48
